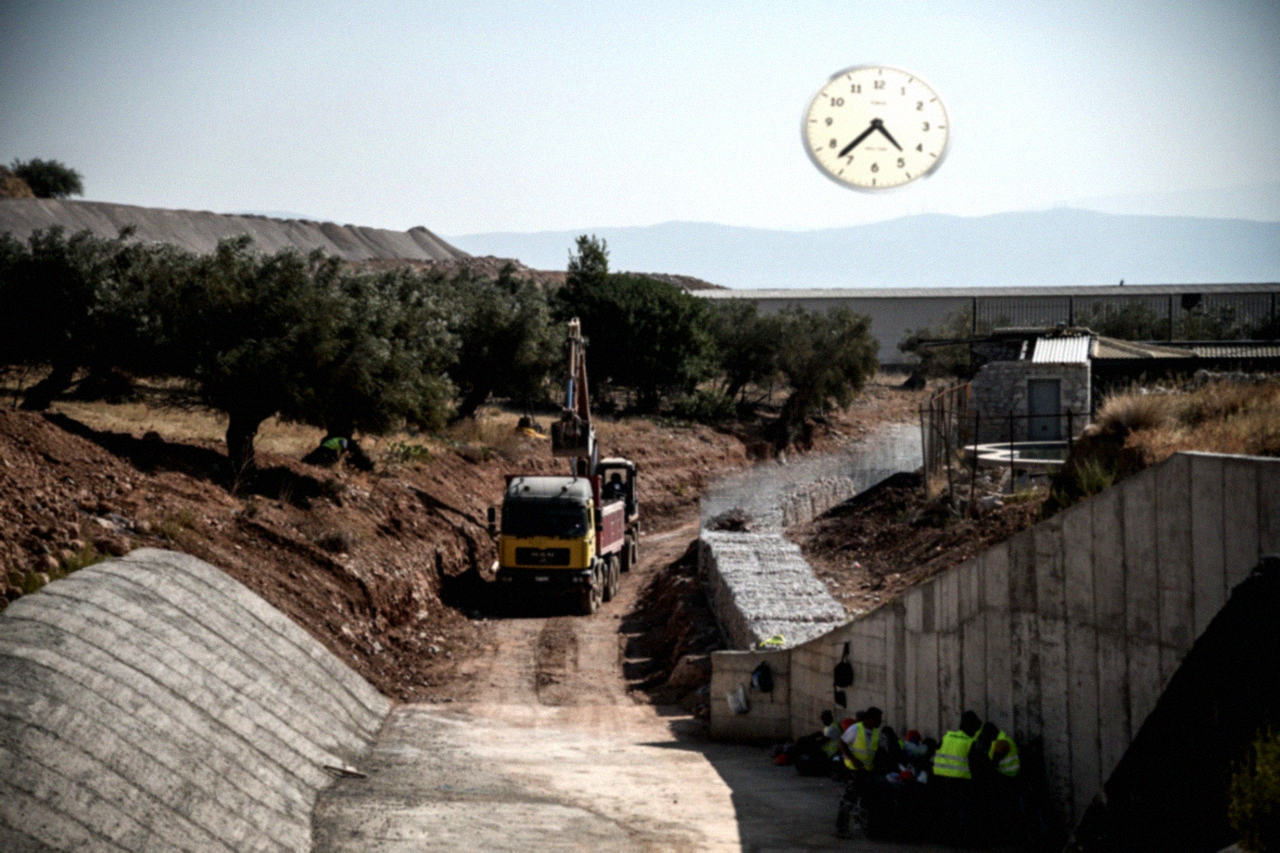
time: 4:37
